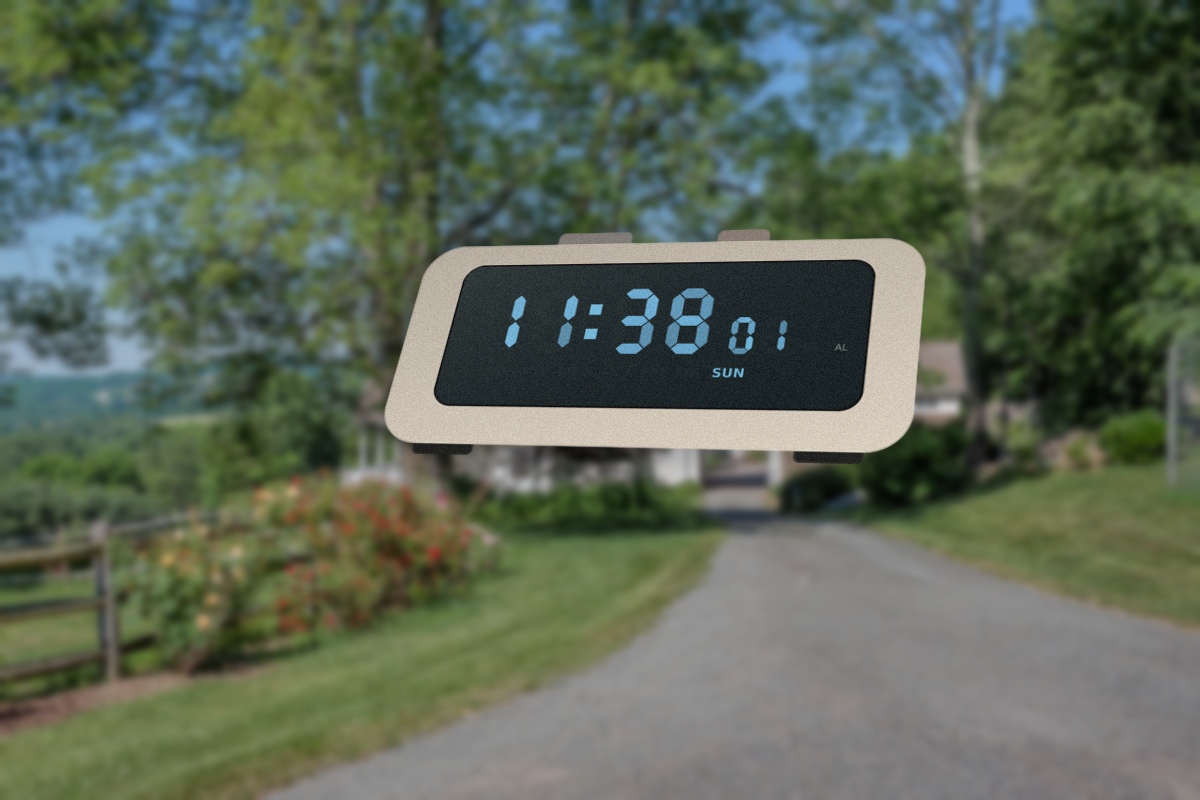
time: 11:38:01
